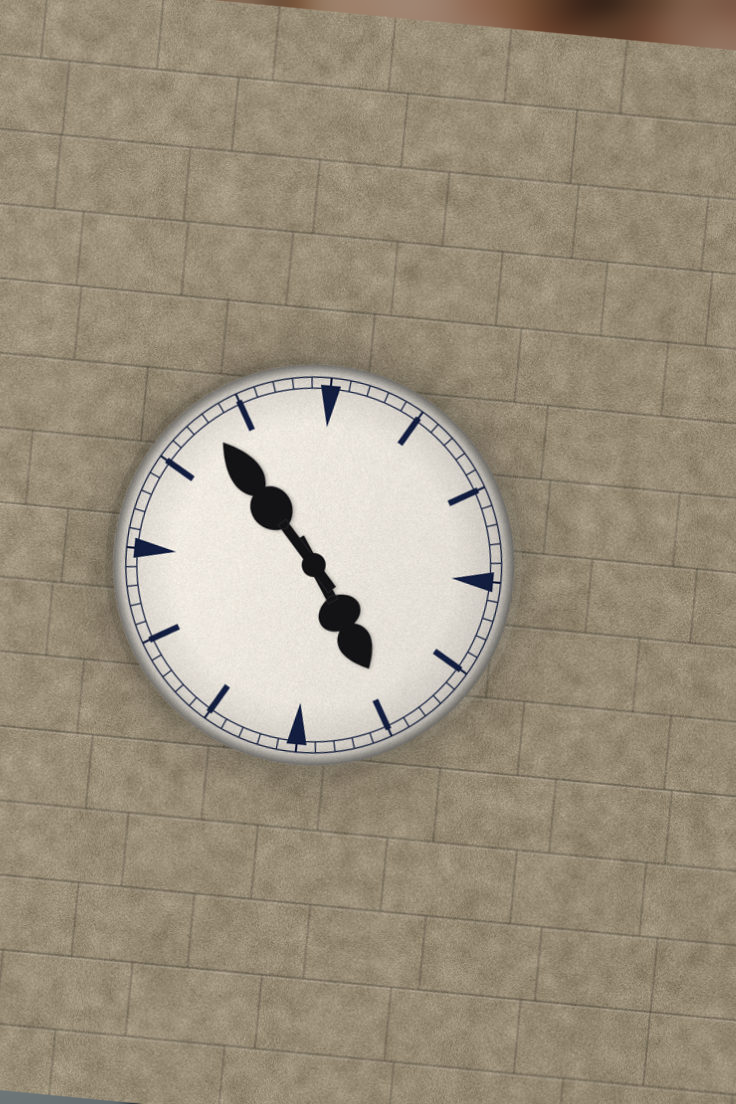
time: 4:53
